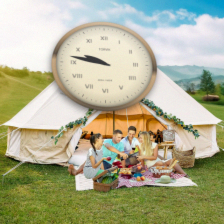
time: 9:47
